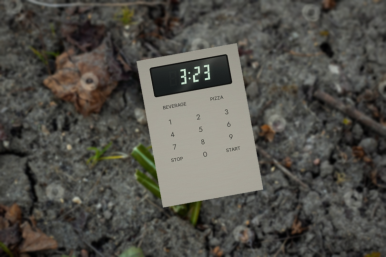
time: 3:23
